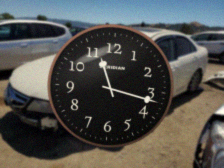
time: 11:17
